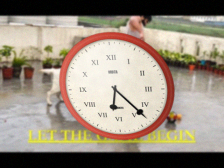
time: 6:23
